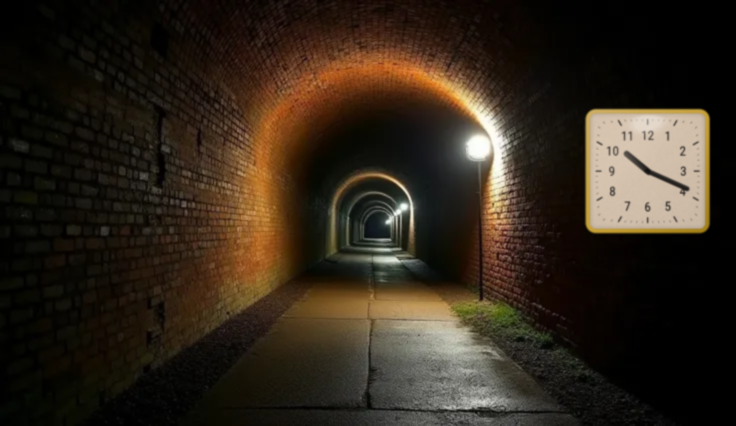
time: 10:19
